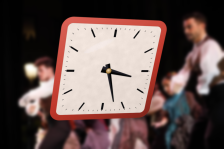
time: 3:27
